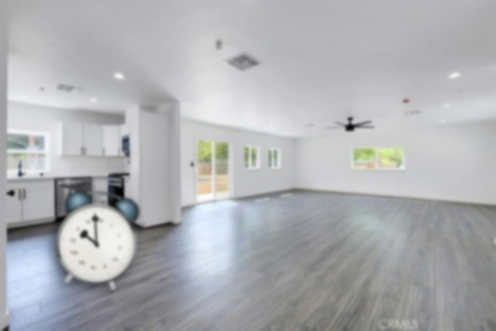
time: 9:58
